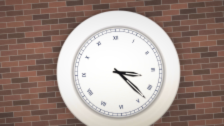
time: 3:23
